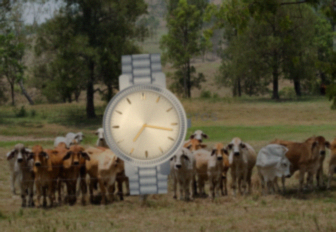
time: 7:17
